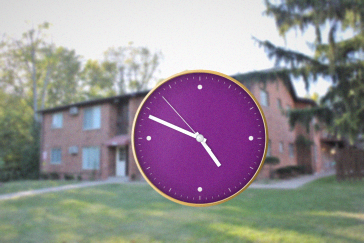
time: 4:48:53
